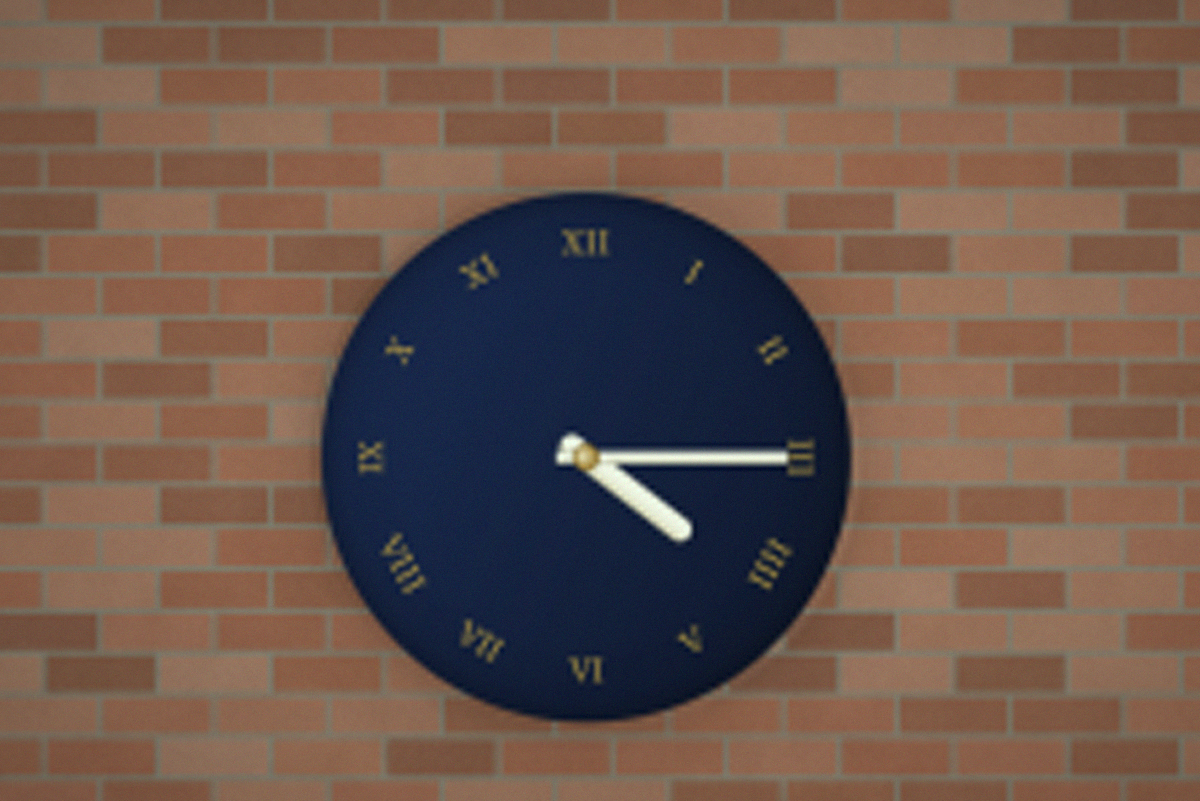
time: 4:15
